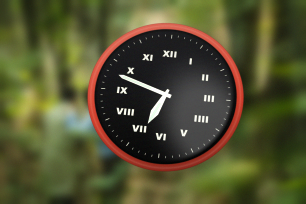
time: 6:48
